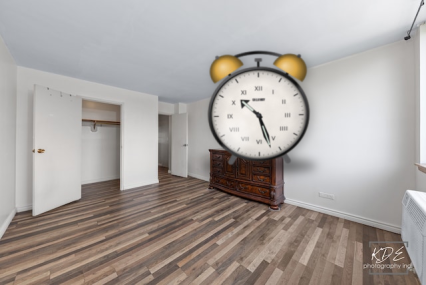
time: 10:27
